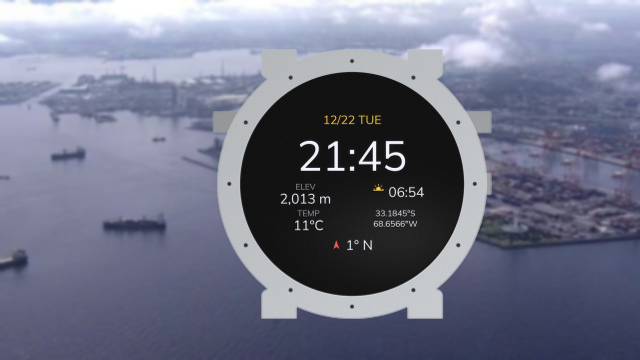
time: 21:45
